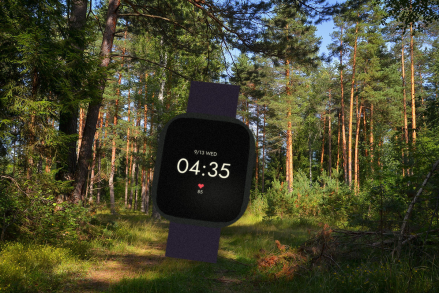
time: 4:35
